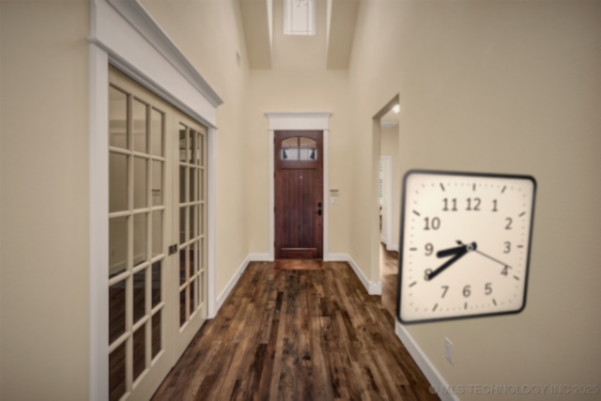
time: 8:39:19
